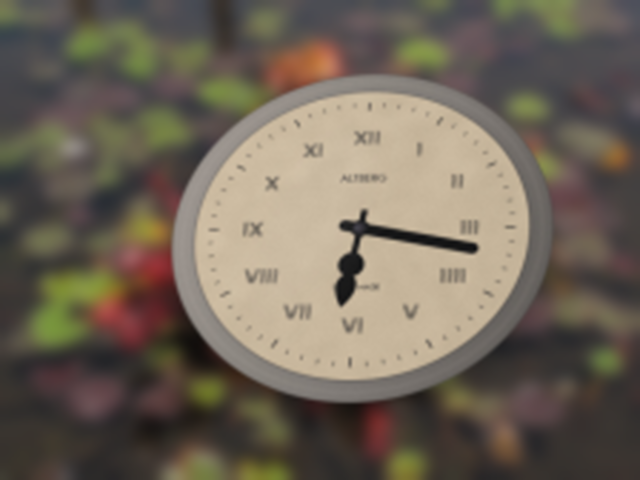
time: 6:17
